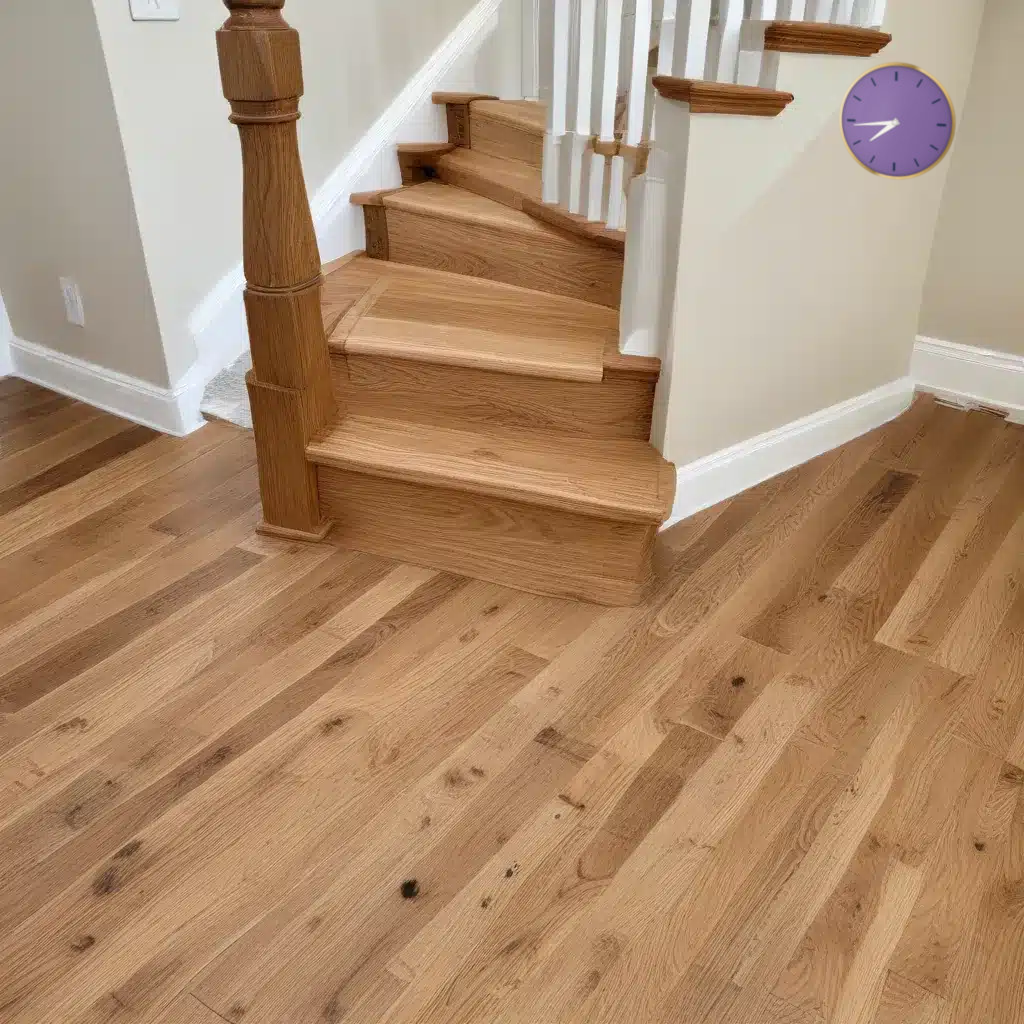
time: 7:44
